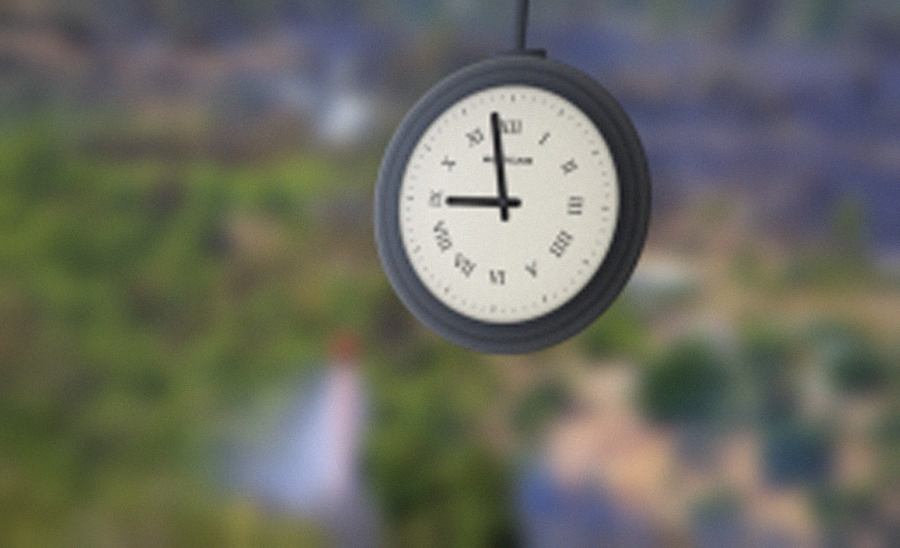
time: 8:58
